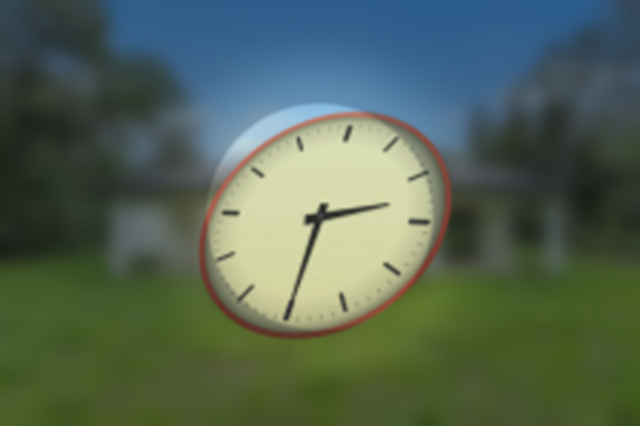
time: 2:30
